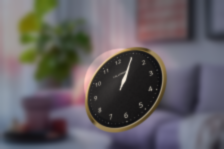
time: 1:05
